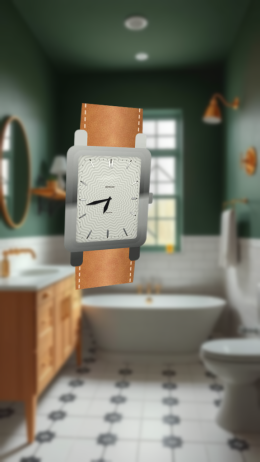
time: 6:43
